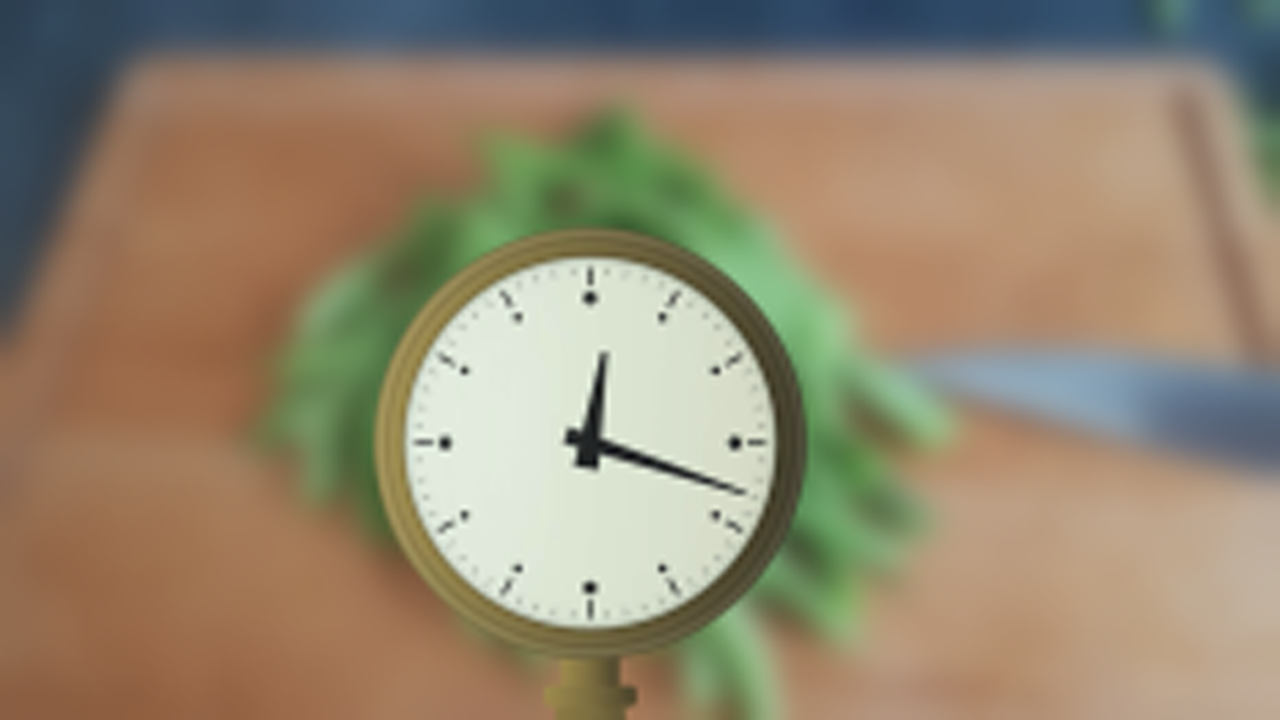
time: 12:18
